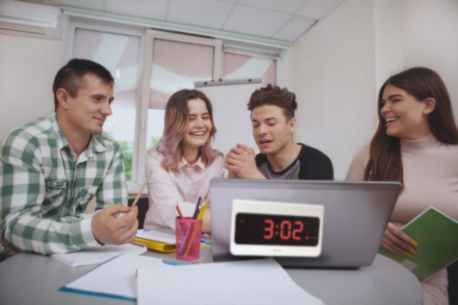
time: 3:02
